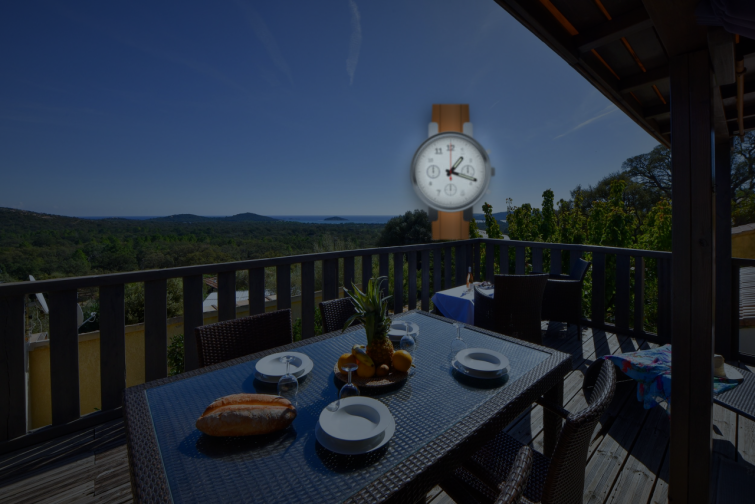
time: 1:18
